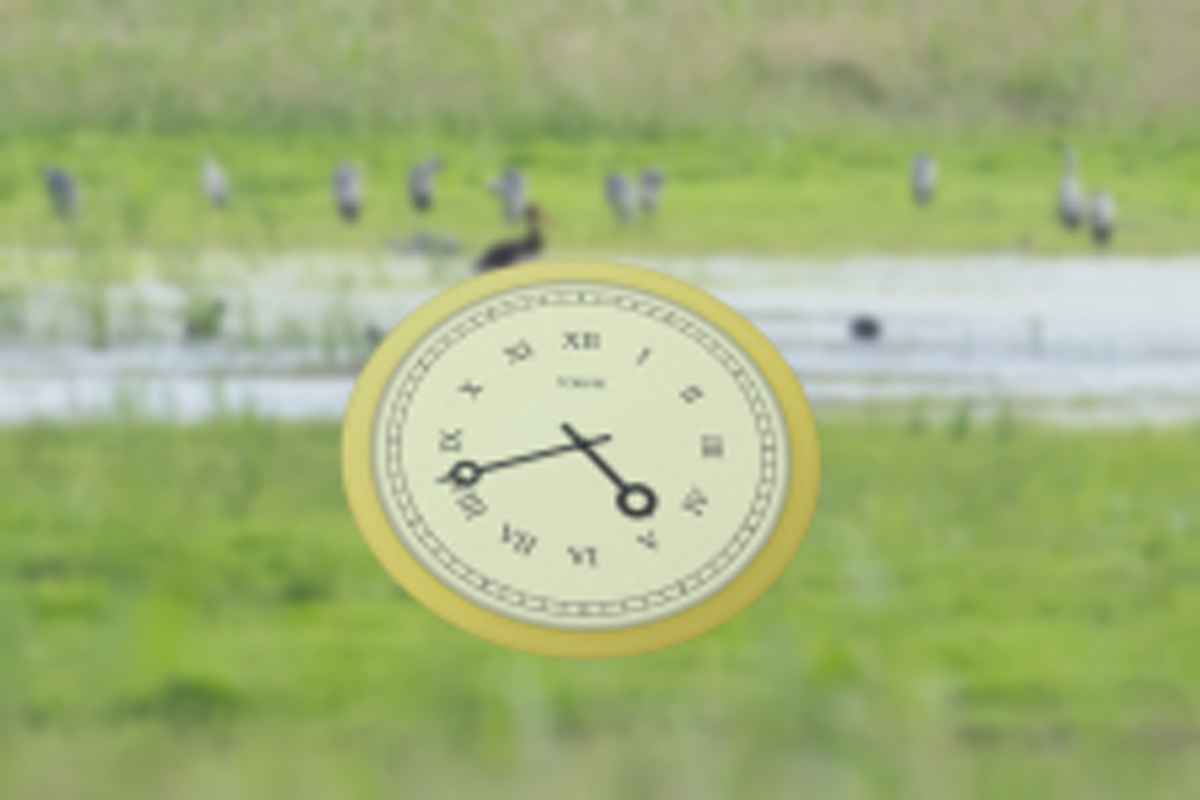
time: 4:42
